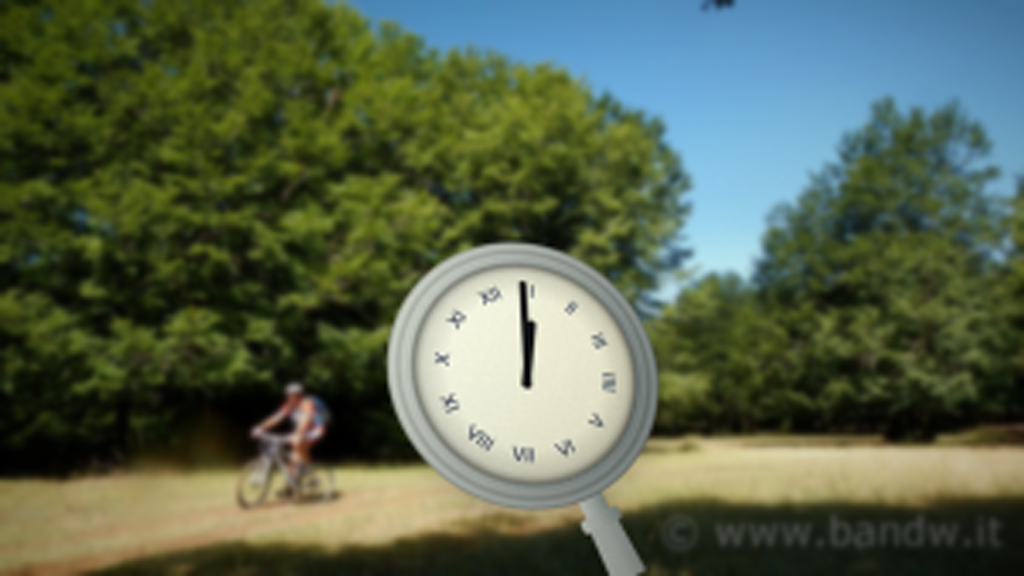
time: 1:04
